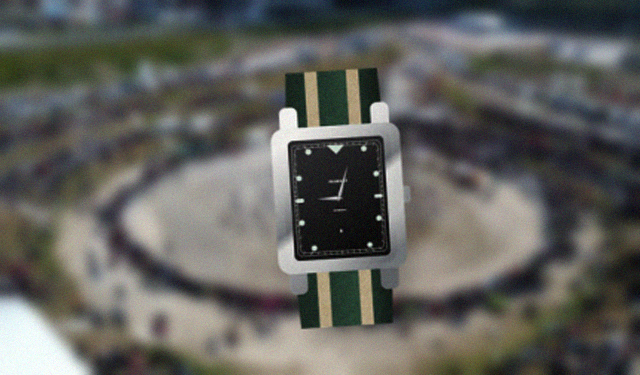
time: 9:03
